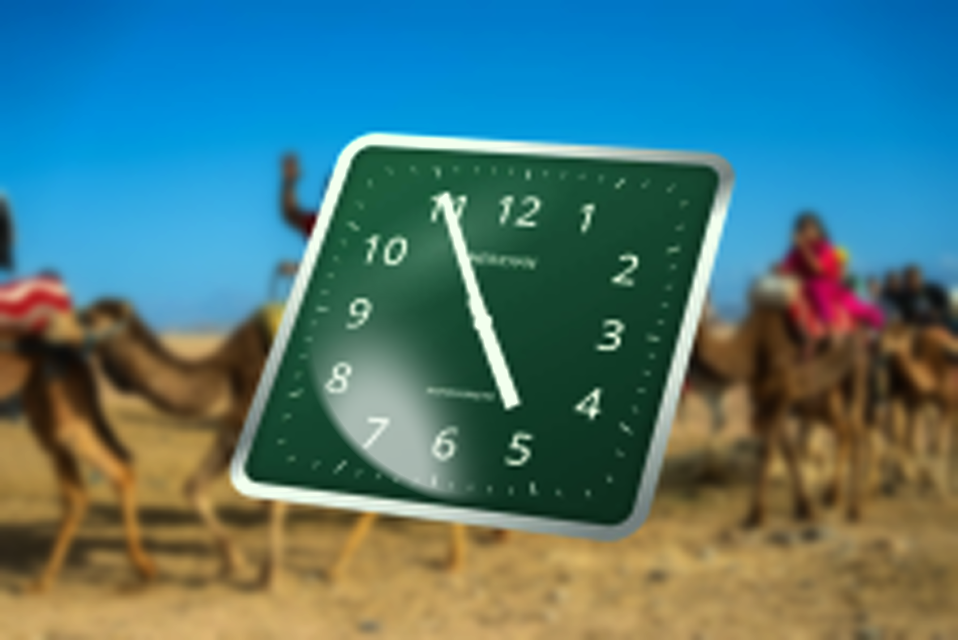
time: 4:55
